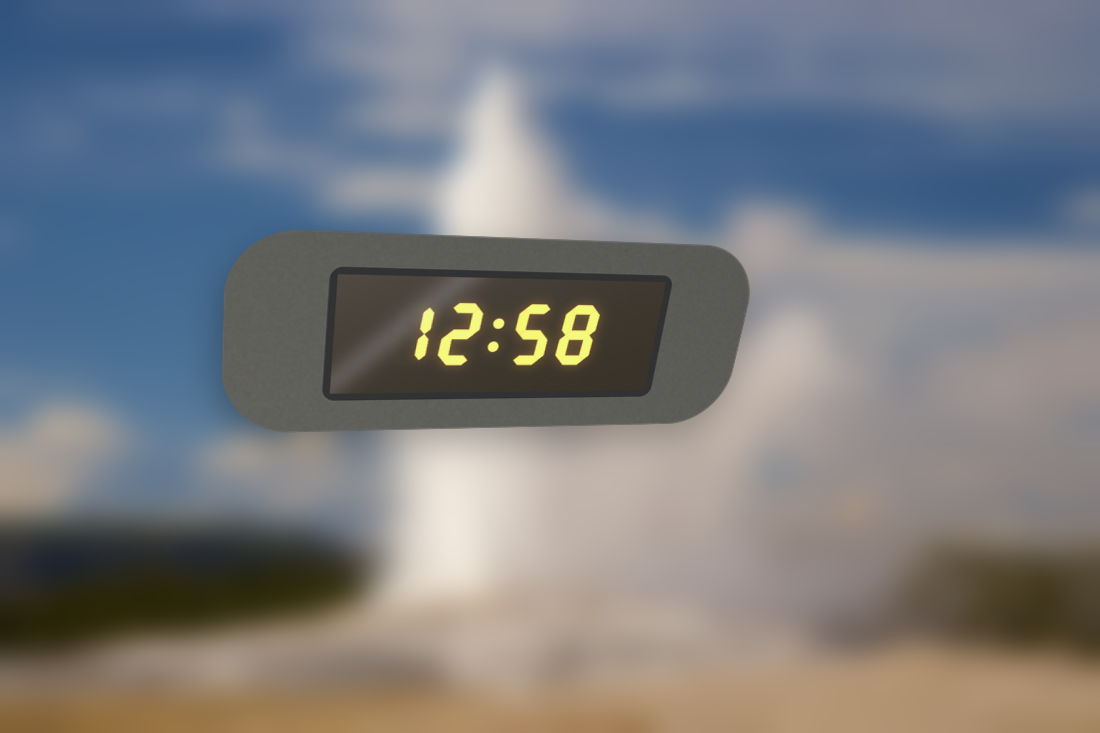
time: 12:58
